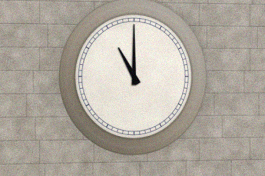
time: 11:00
